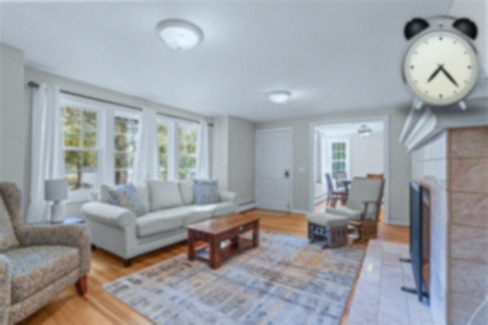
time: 7:23
